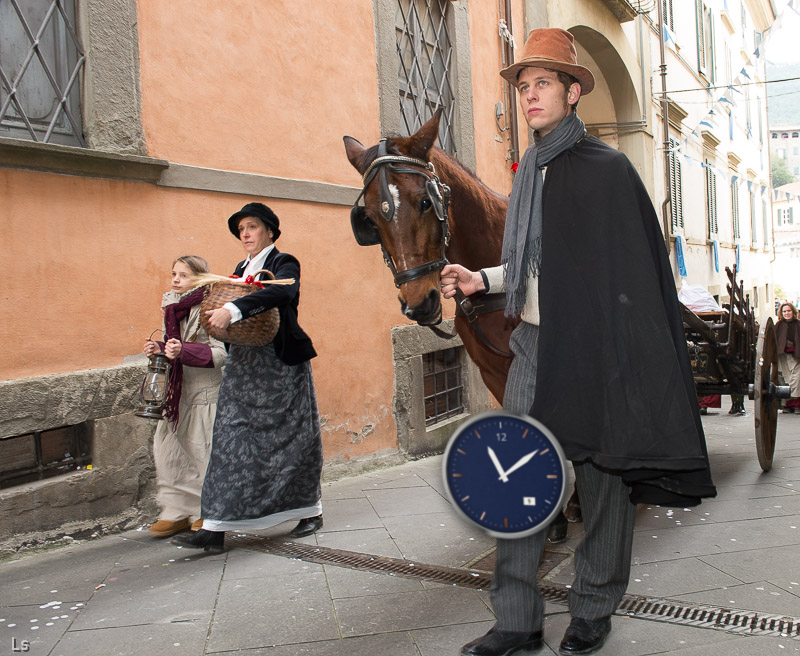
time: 11:09
